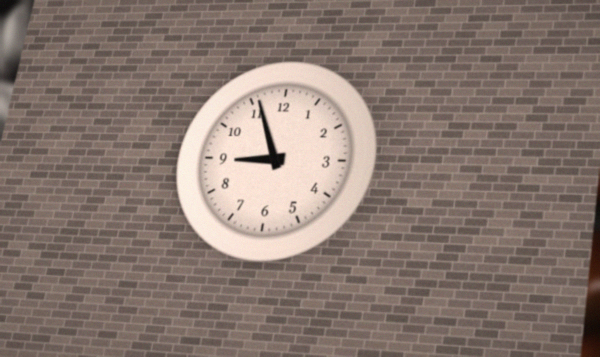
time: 8:56
